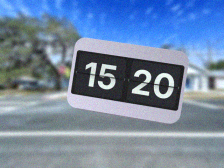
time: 15:20
